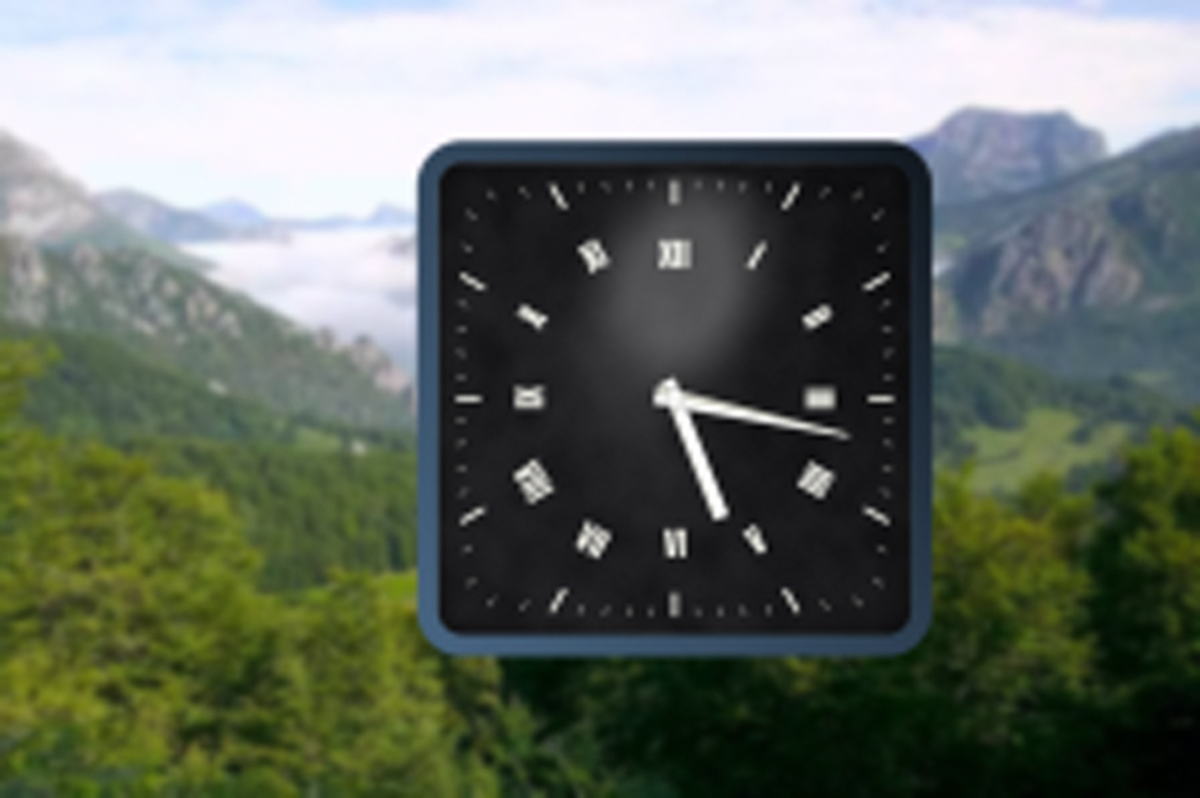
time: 5:17
